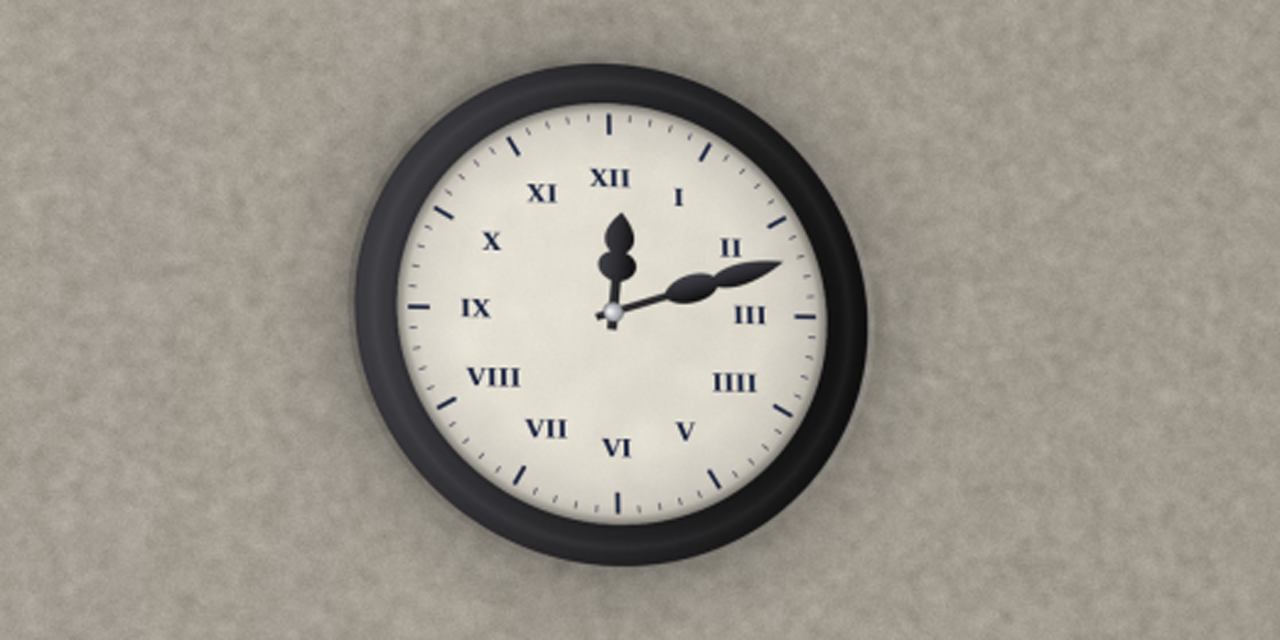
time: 12:12
